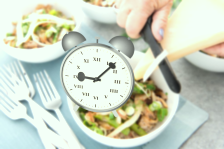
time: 9:07
